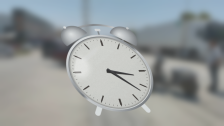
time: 3:22
